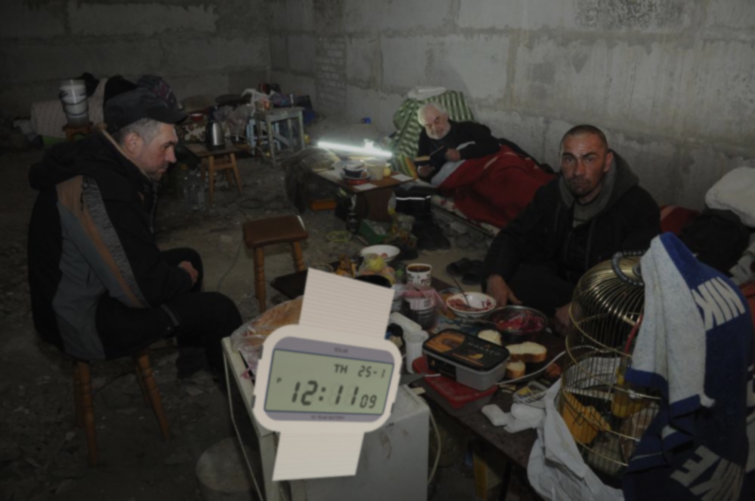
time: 12:11:09
